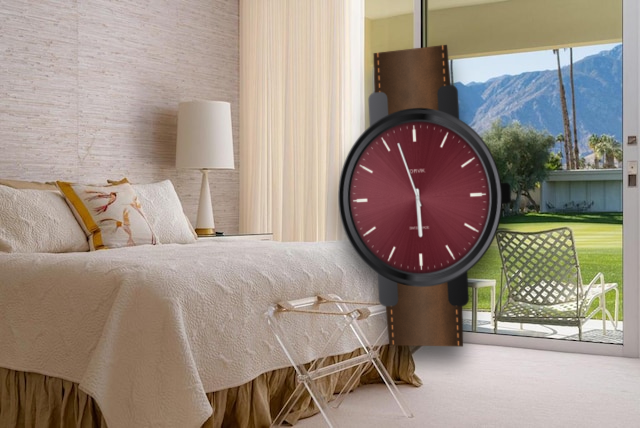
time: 5:57
